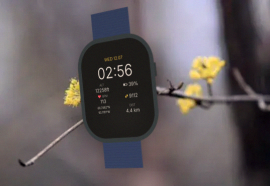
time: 2:56
